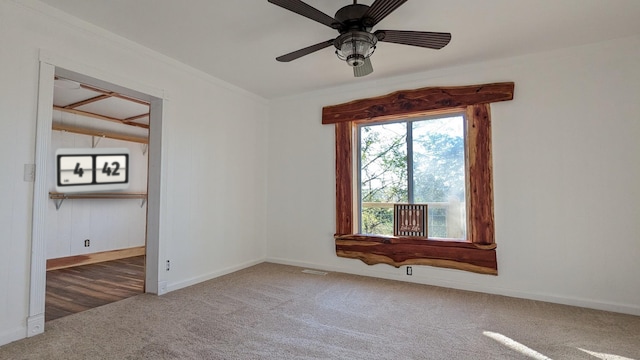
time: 4:42
